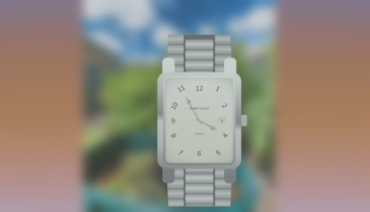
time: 3:55
